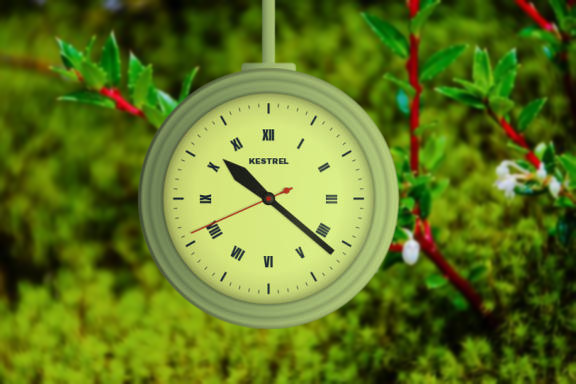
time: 10:21:41
